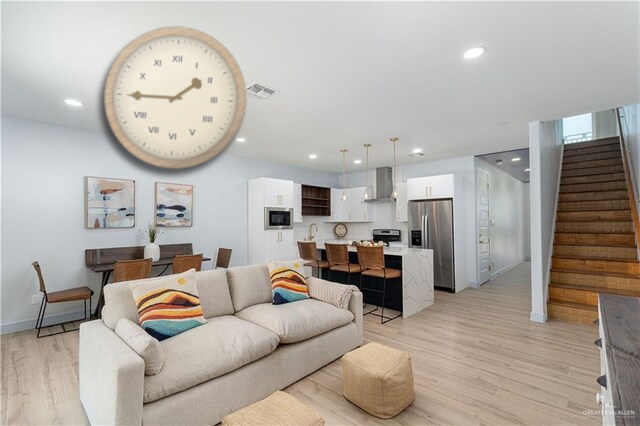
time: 1:45
